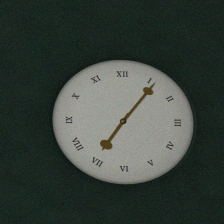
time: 7:06
